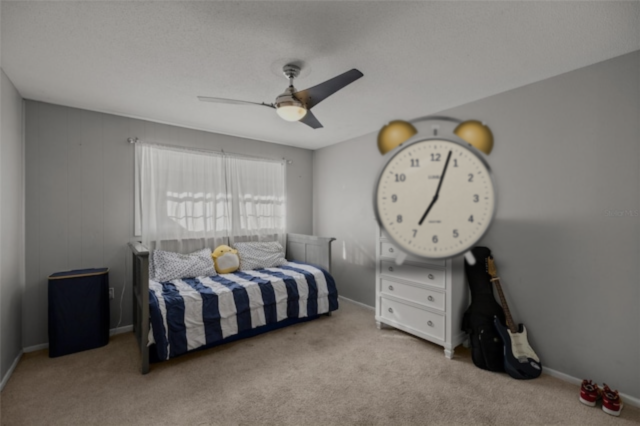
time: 7:03
